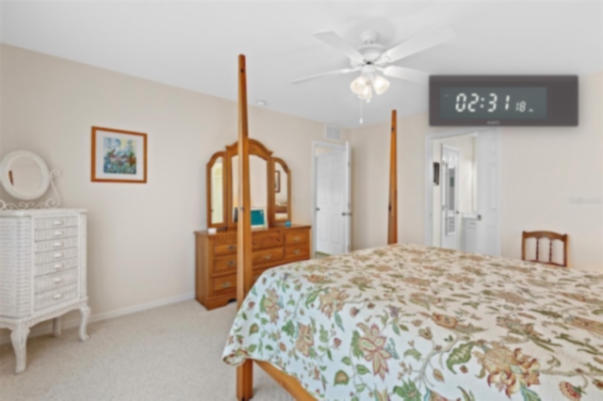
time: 2:31
